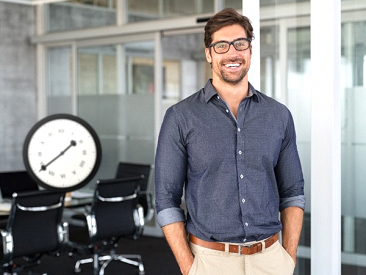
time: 1:39
